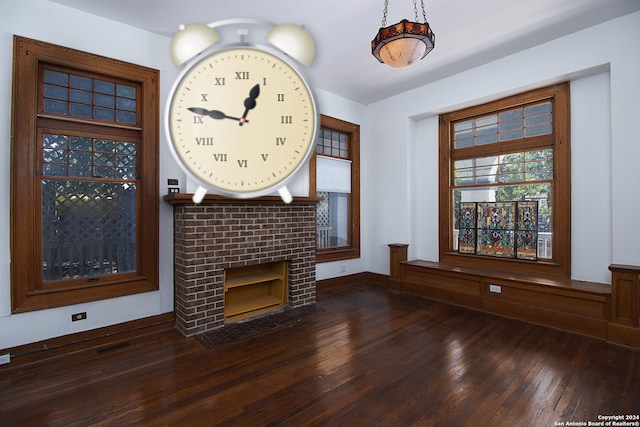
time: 12:47
